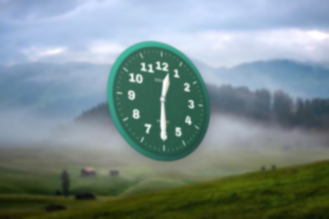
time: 12:30
